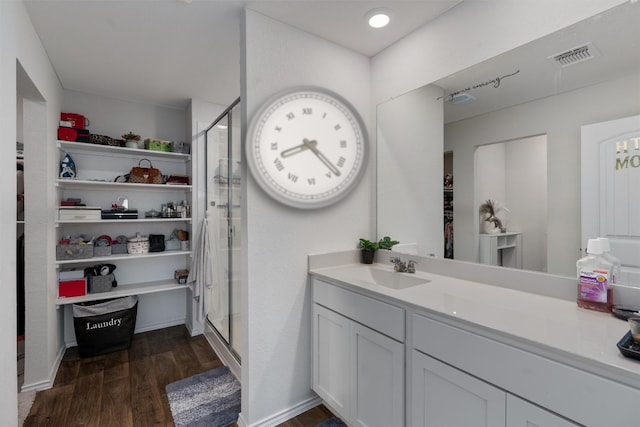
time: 8:23
